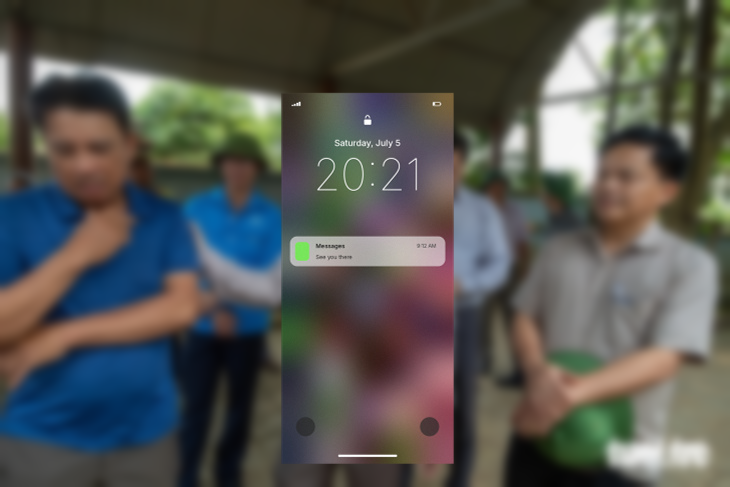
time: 20:21
